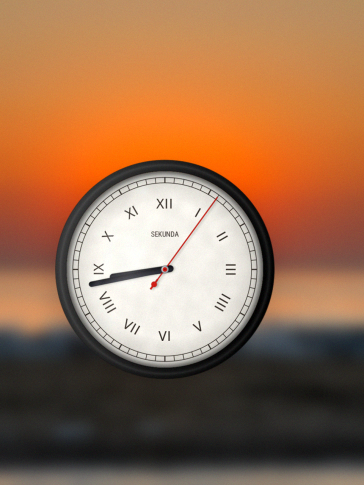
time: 8:43:06
